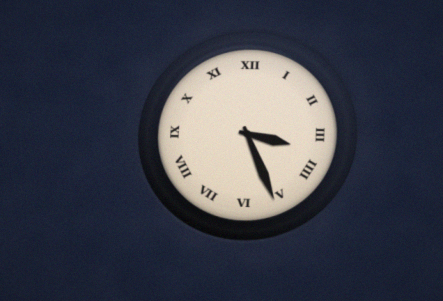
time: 3:26
